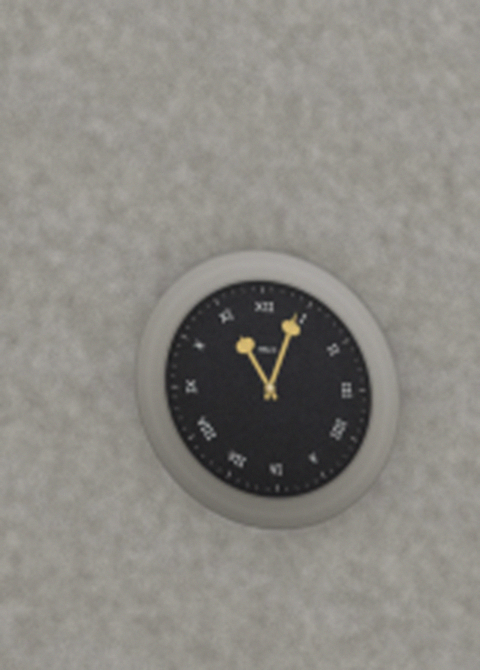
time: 11:04
